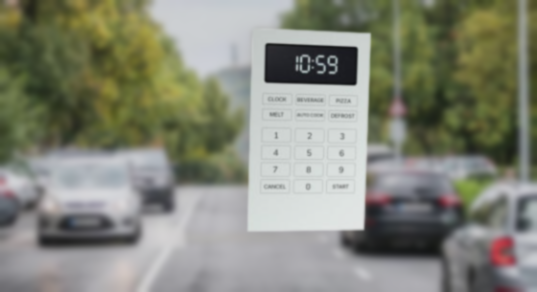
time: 10:59
